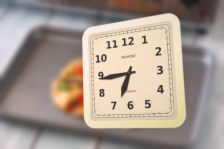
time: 6:44
